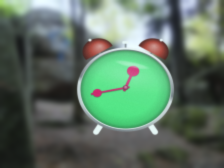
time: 12:43
